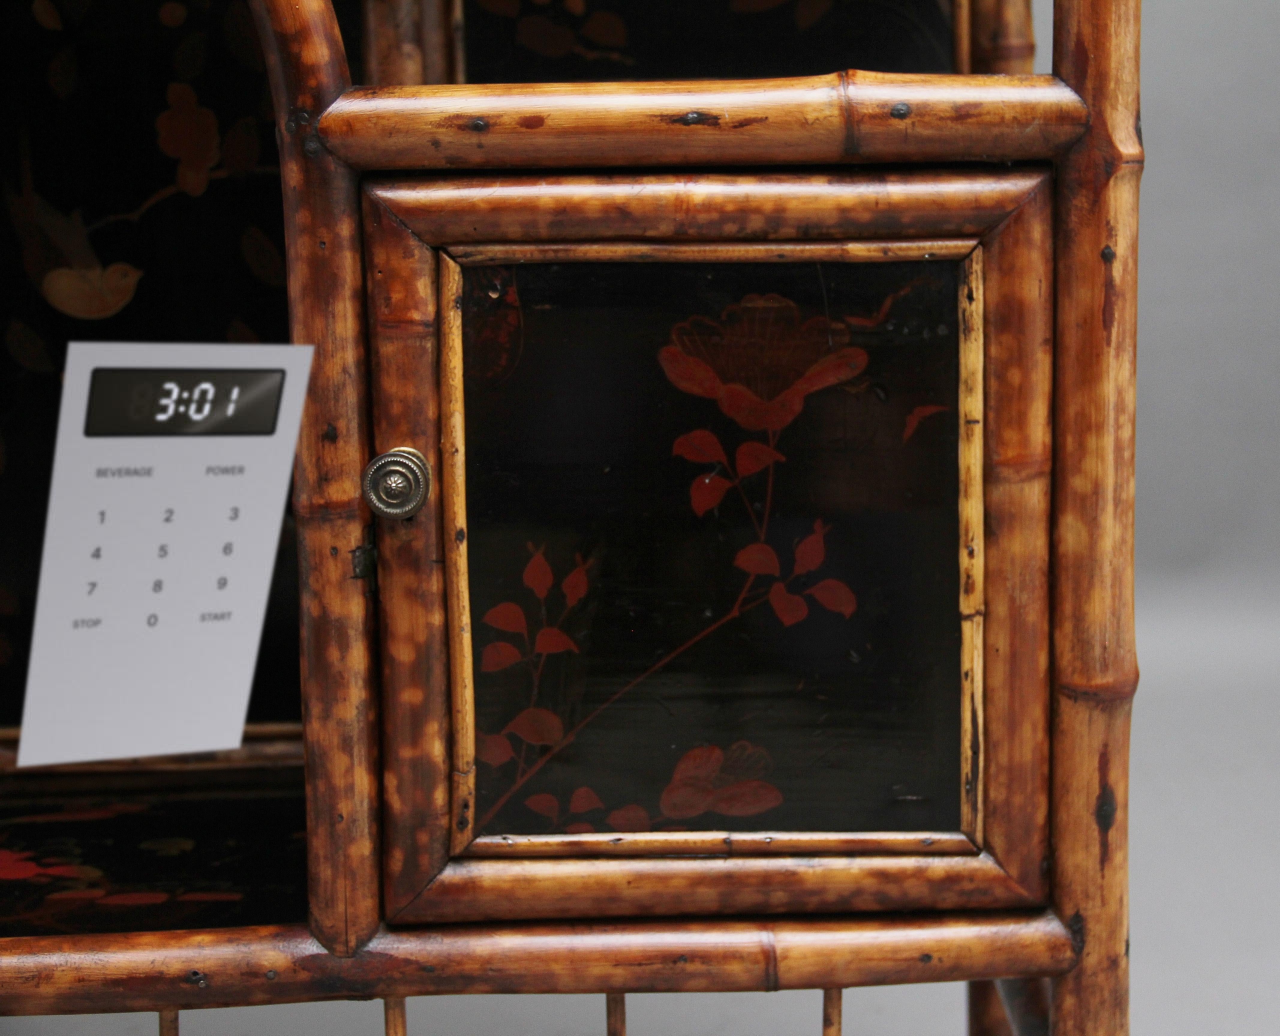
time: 3:01
